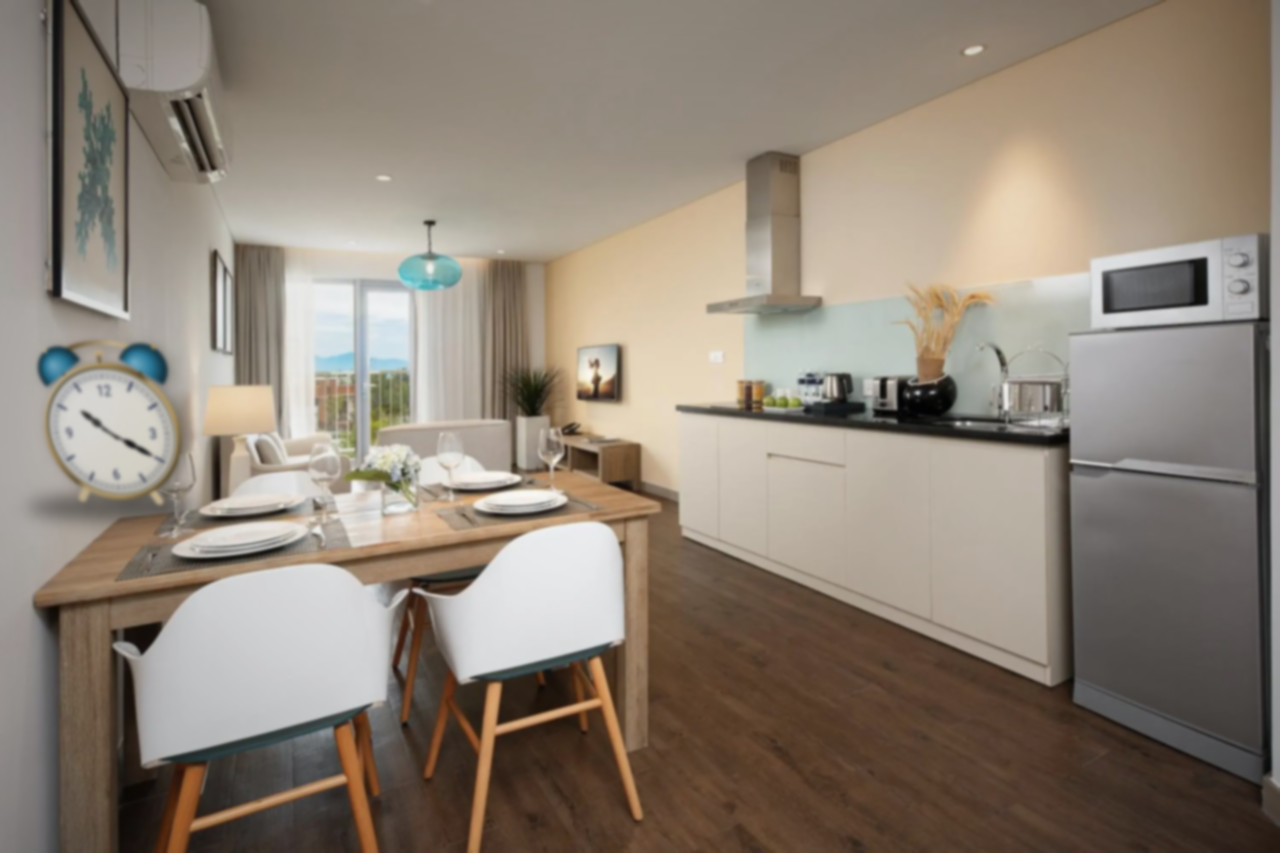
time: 10:20
